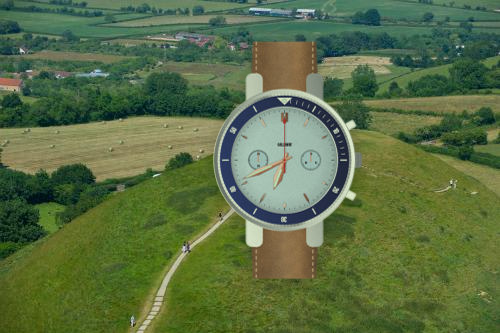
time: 6:41
